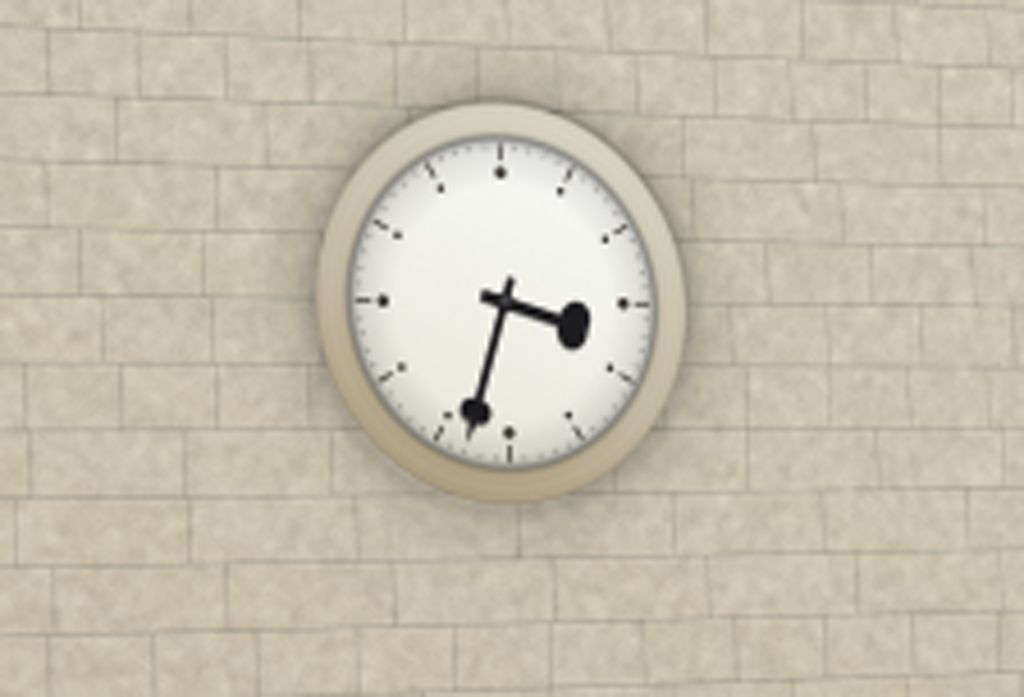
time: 3:33
